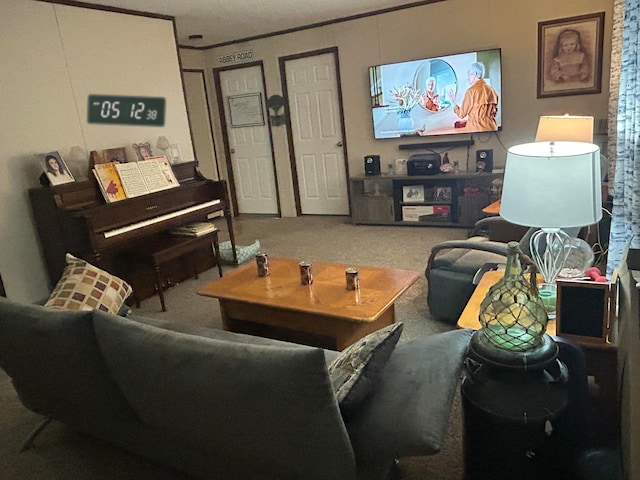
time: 5:12
